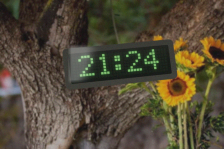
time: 21:24
